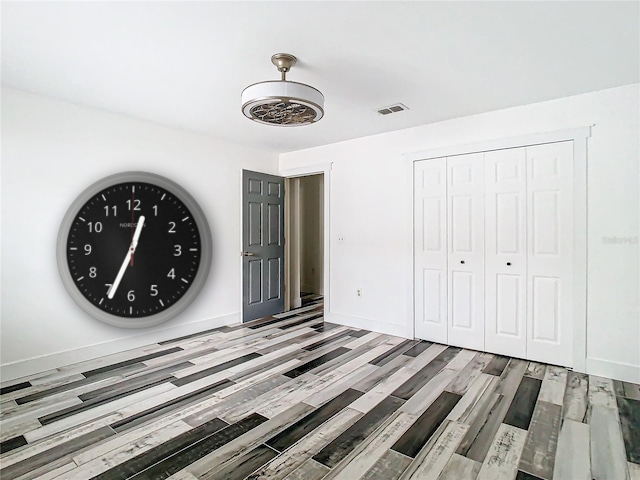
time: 12:34:00
